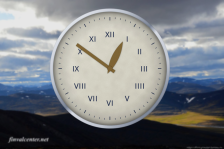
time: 12:51
